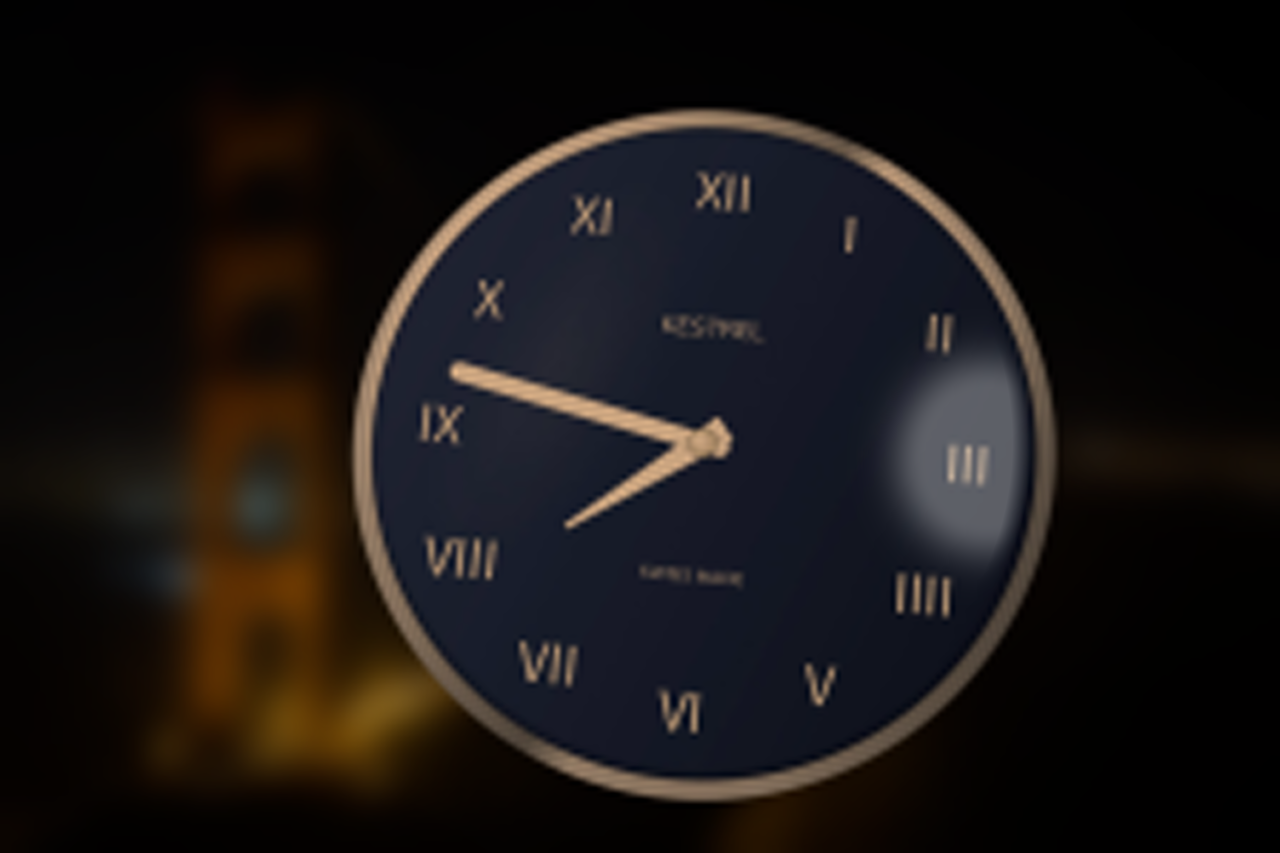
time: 7:47
